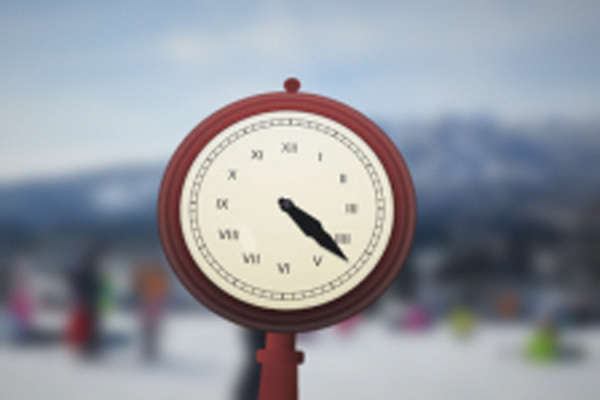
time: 4:22
